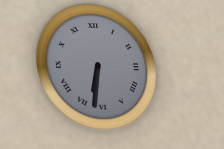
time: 6:32
